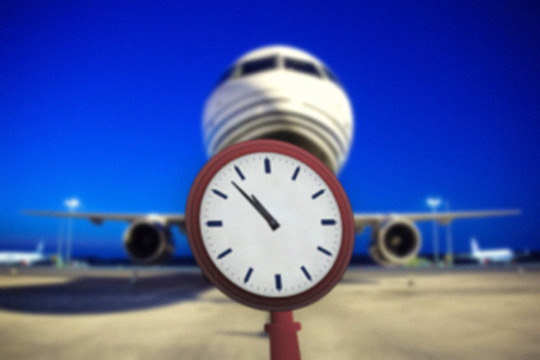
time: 10:53
